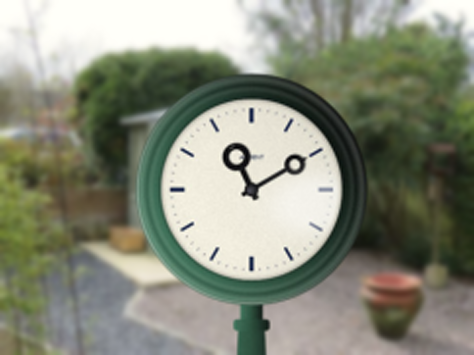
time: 11:10
